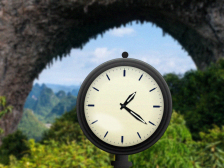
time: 1:21
